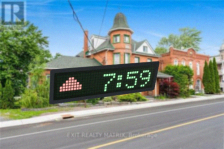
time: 7:59
